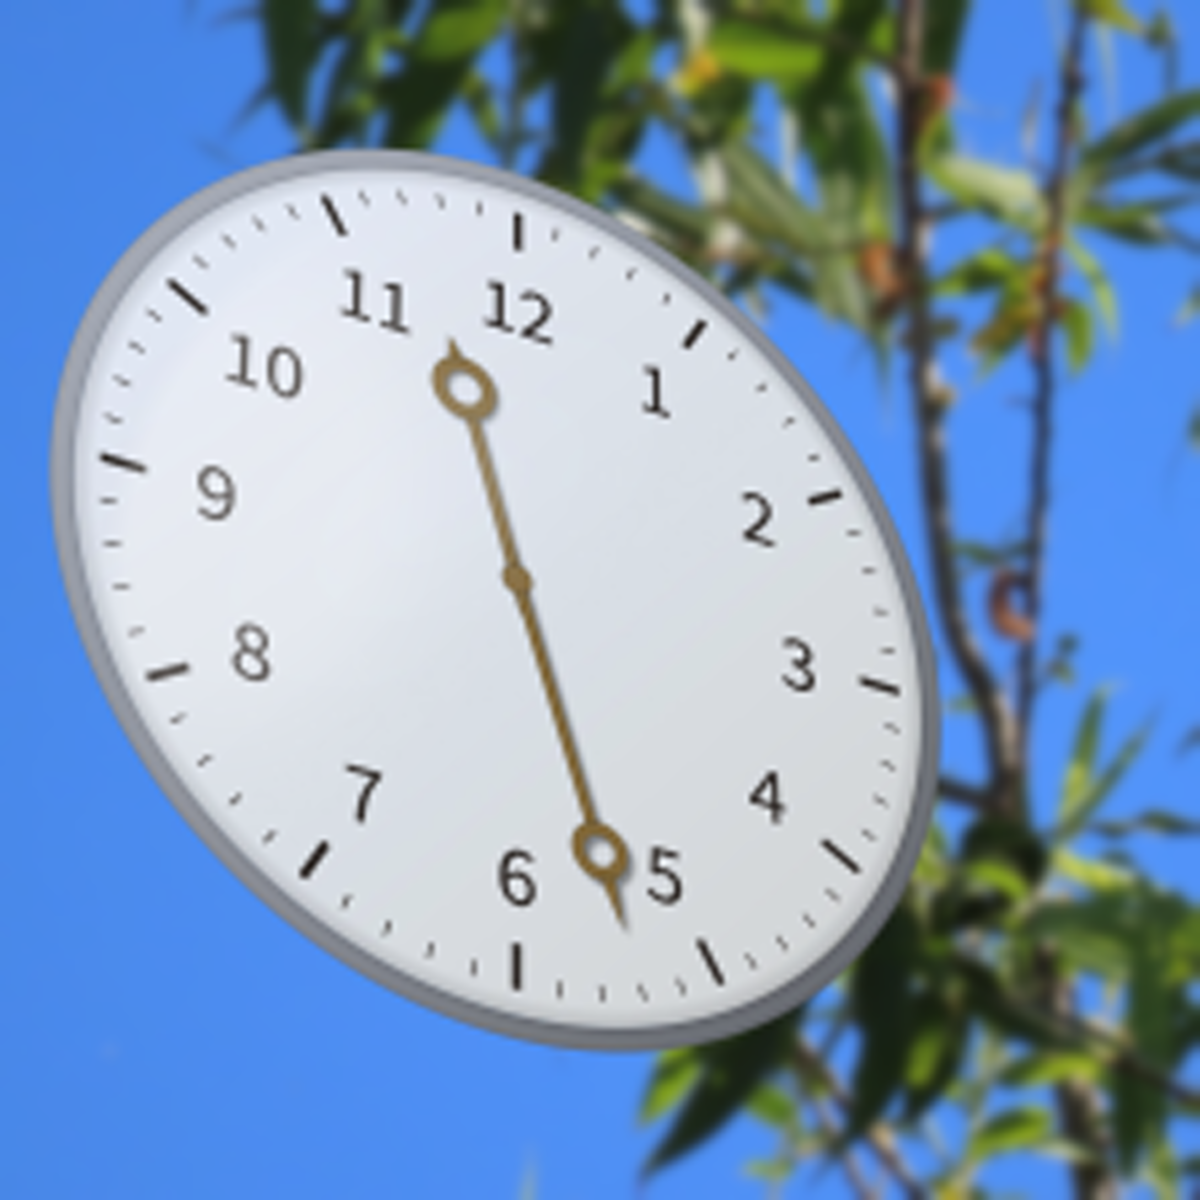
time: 11:27
